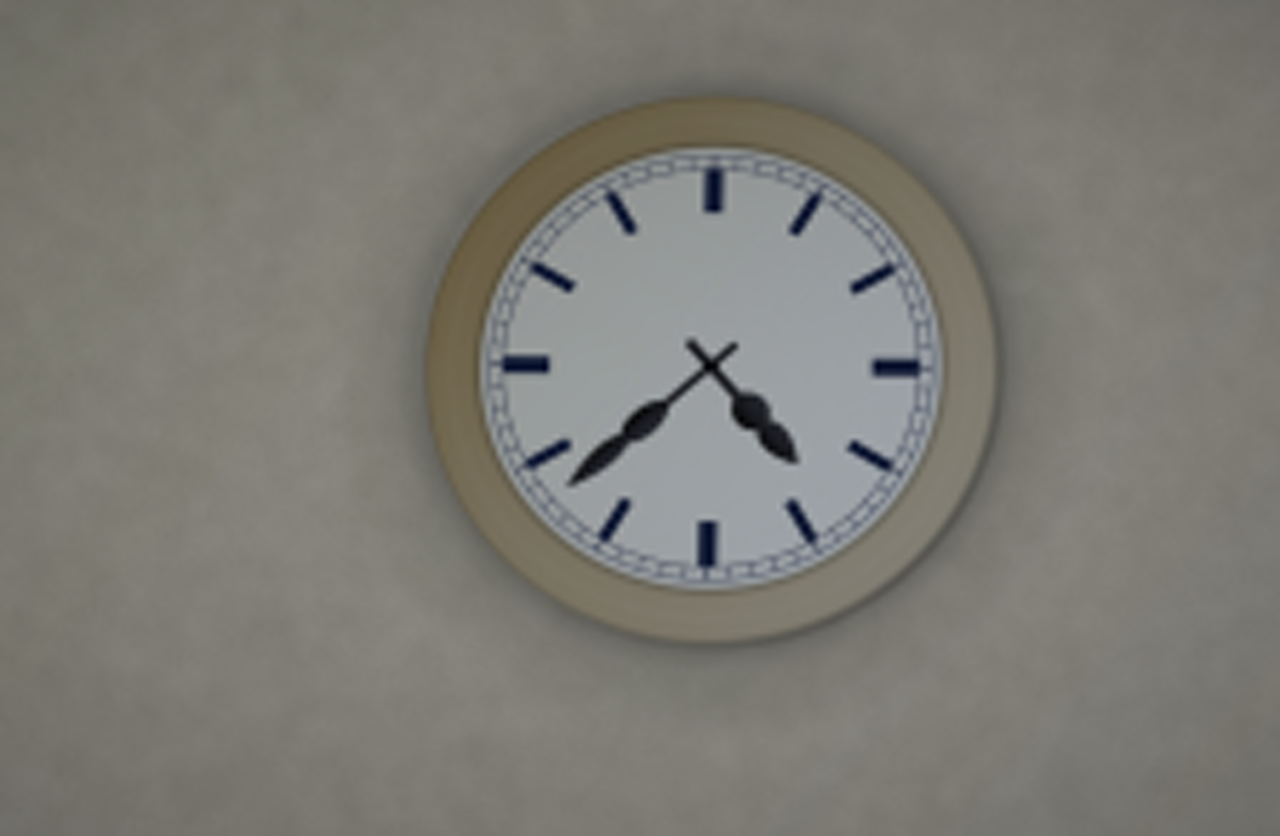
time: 4:38
